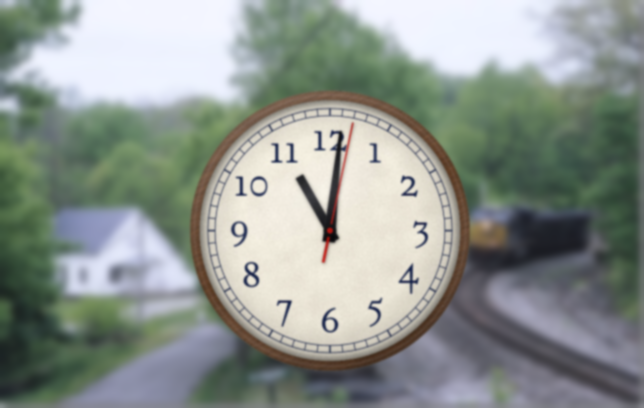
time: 11:01:02
